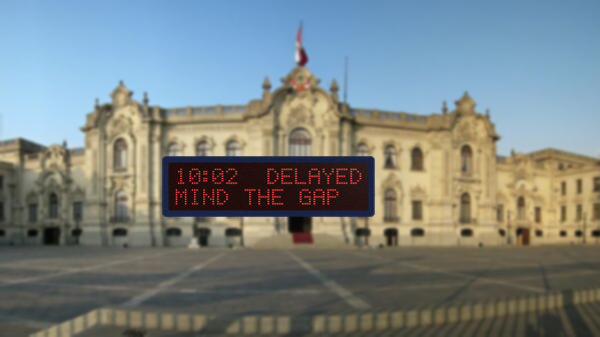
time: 10:02
